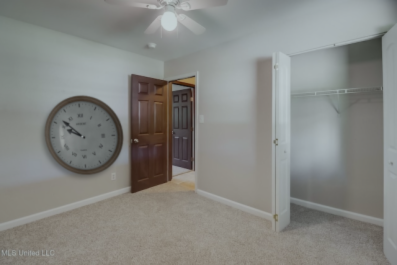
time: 9:52
